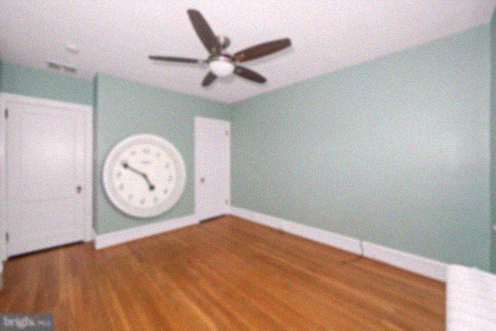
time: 4:49
